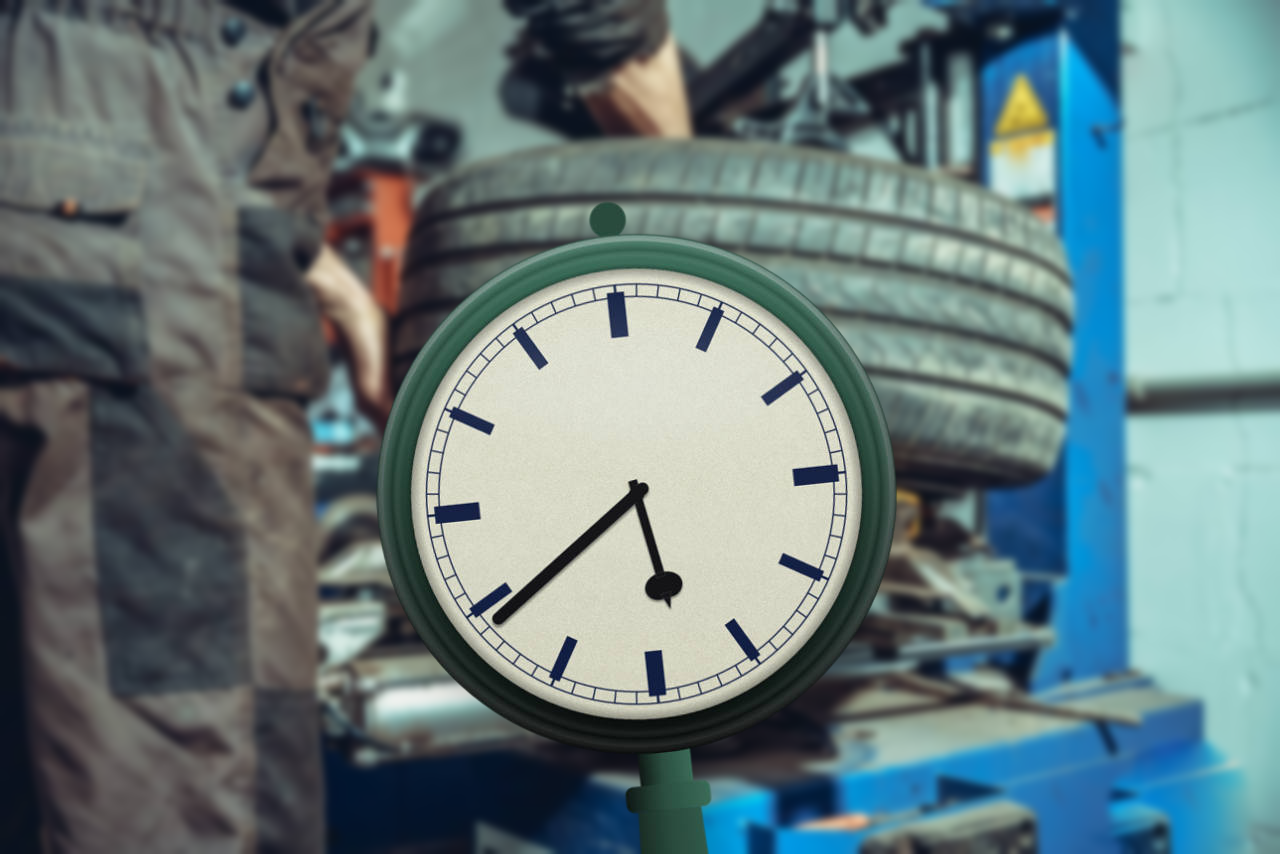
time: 5:39
